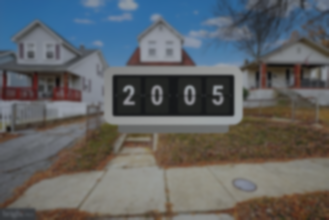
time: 20:05
